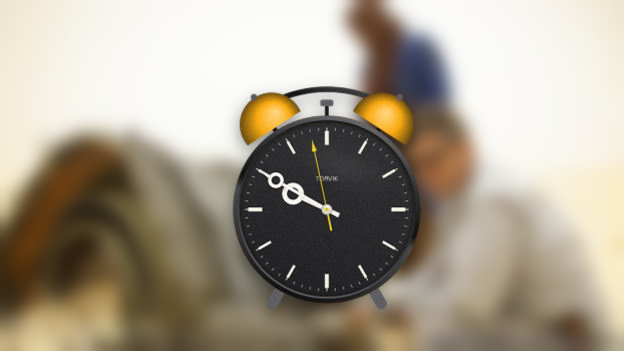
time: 9:49:58
